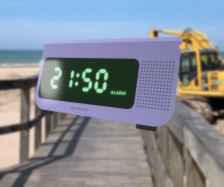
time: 21:50
